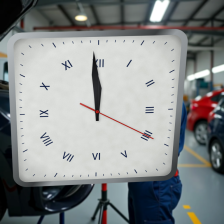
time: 11:59:20
